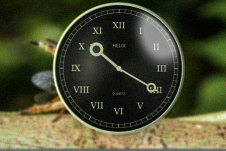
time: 10:20
